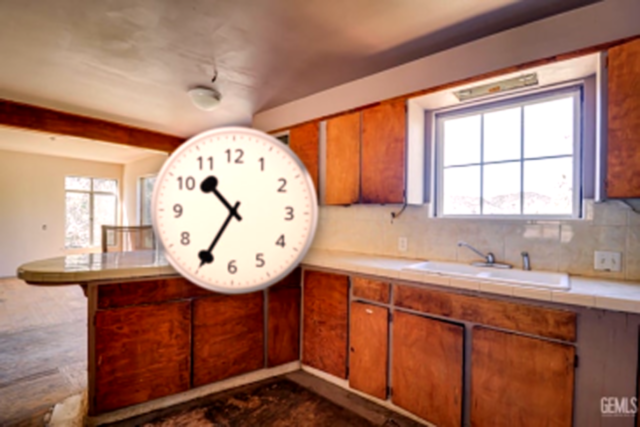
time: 10:35
